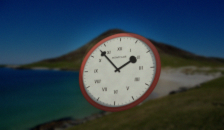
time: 1:53
